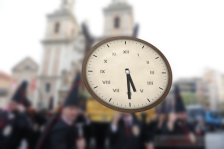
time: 5:30
